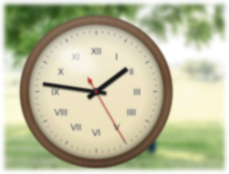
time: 1:46:25
